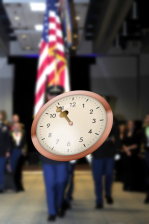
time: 10:54
